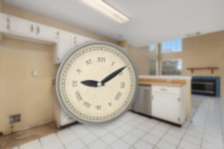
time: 9:09
